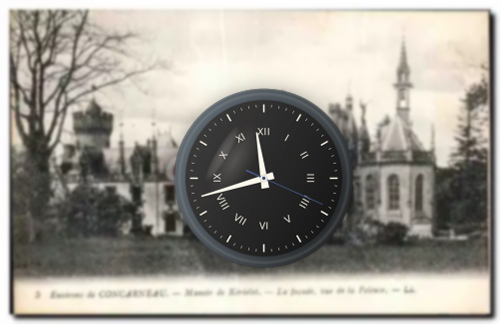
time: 11:42:19
